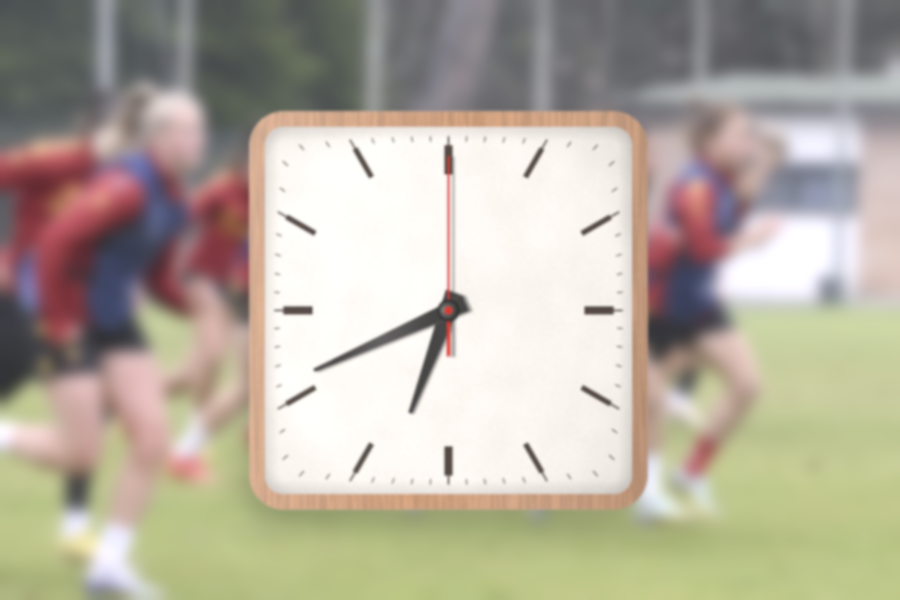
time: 6:41:00
